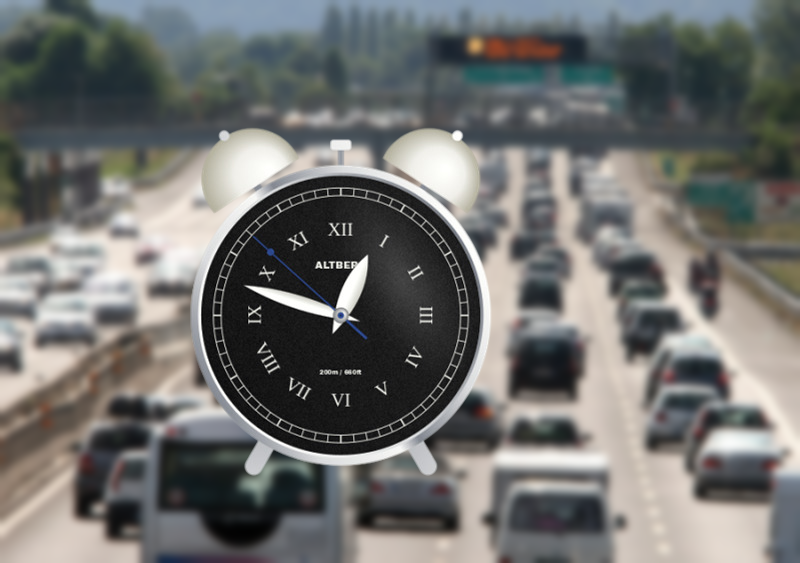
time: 12:47:52
